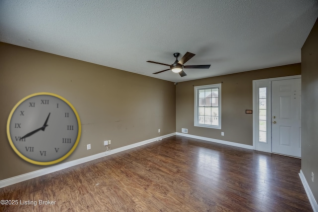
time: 12:40
